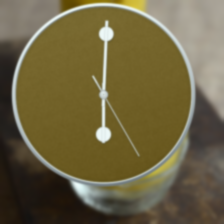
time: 6:00:25
